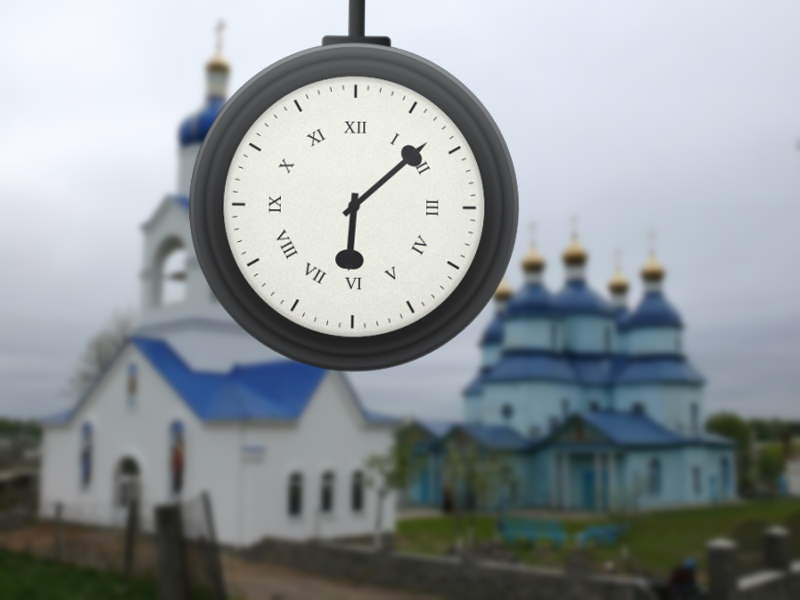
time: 6:08
